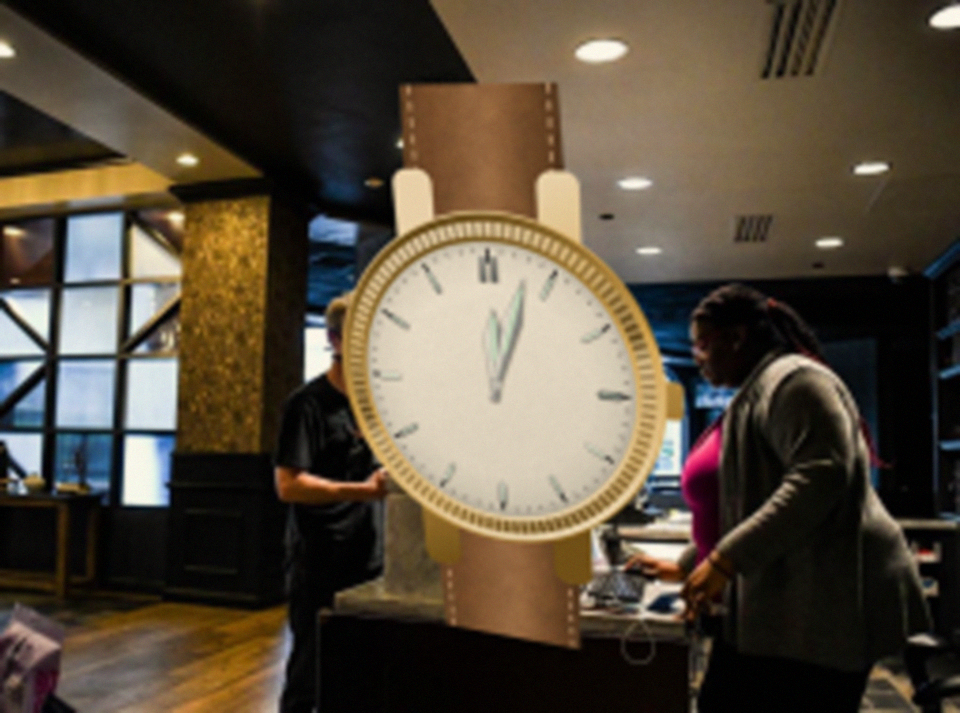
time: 12:03
